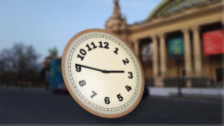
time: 2:46
